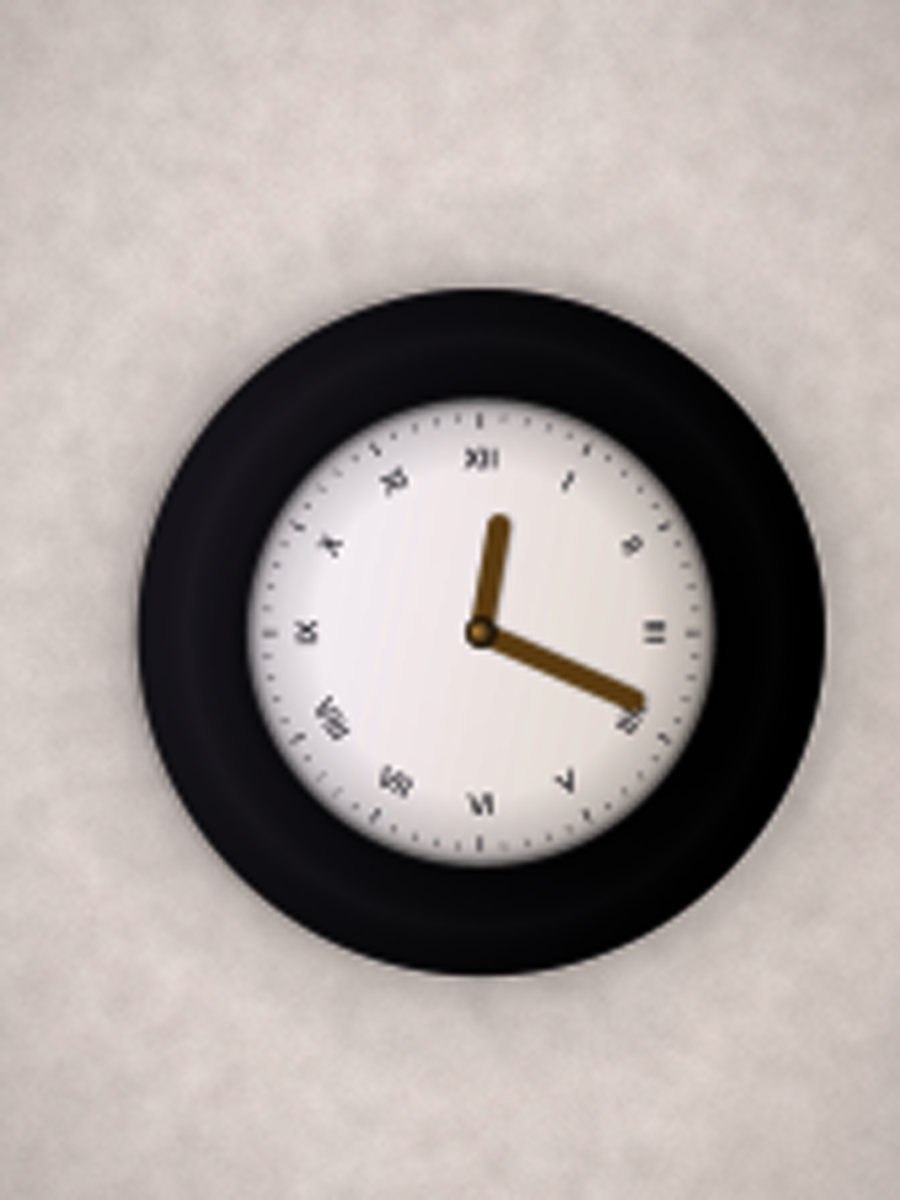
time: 12:19
